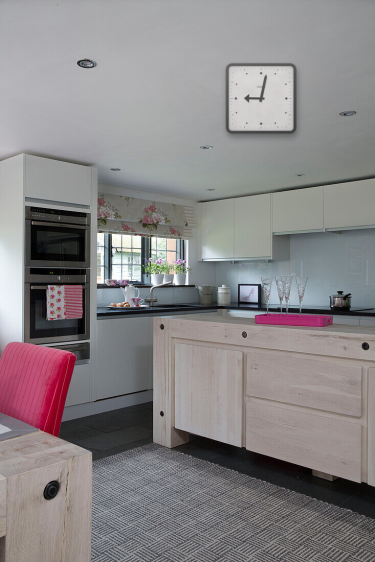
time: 9:02
